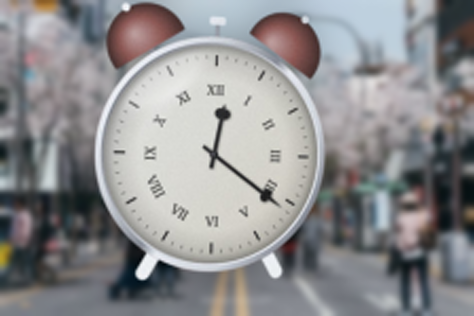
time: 12:21
